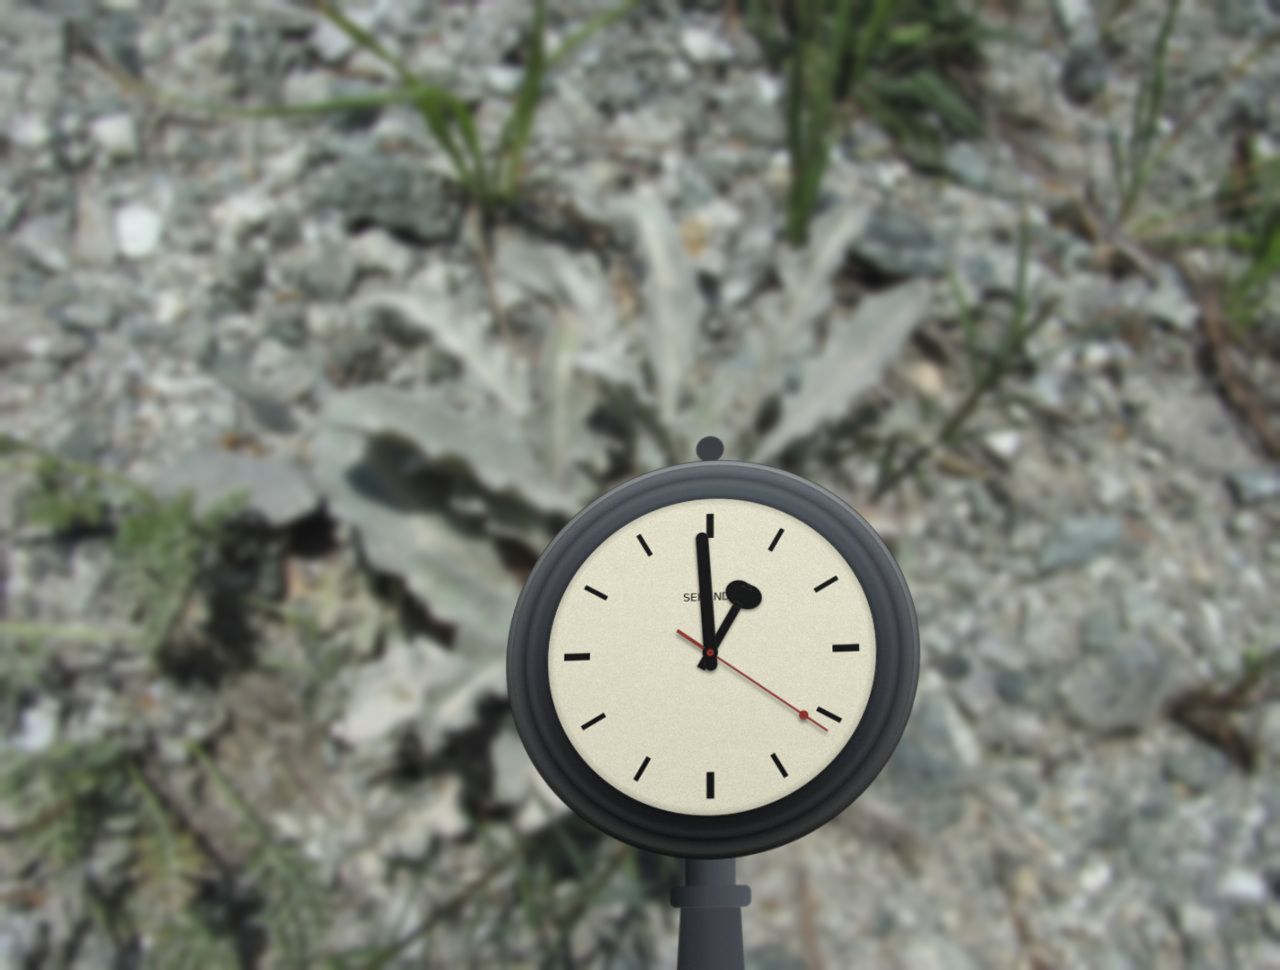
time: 12:59:21
